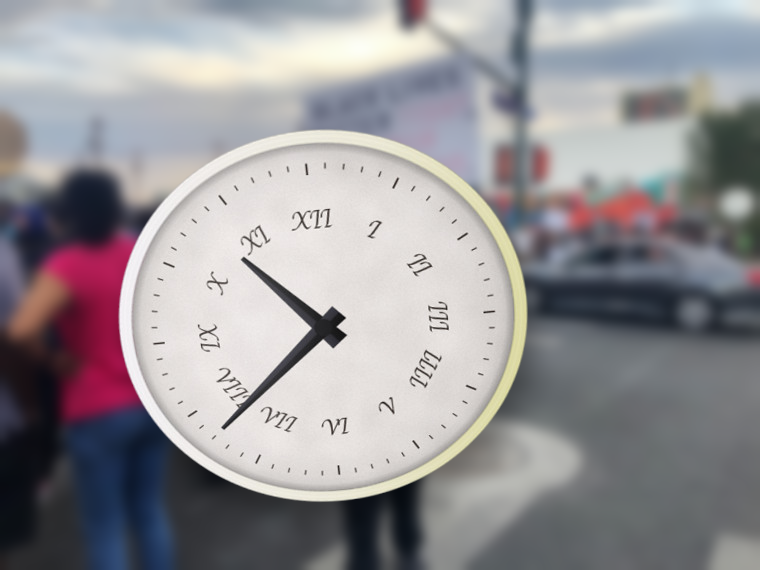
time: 10:38
